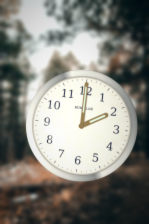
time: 2:00
